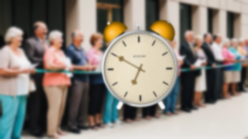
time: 6:50
